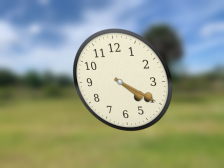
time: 4:20
